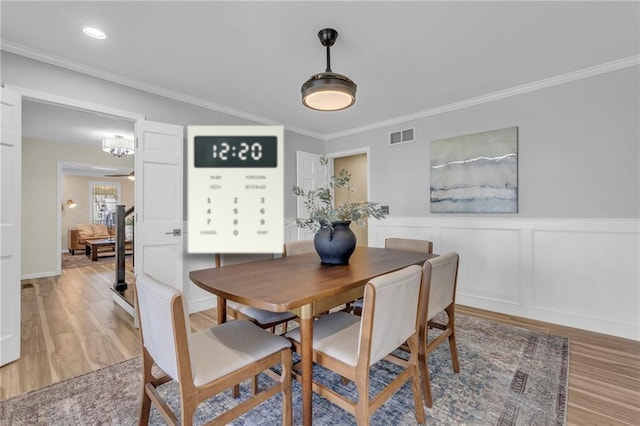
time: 12:20
